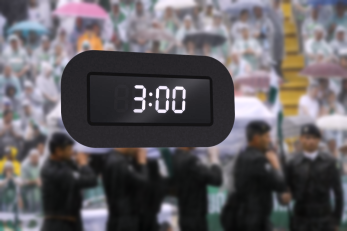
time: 3:00
